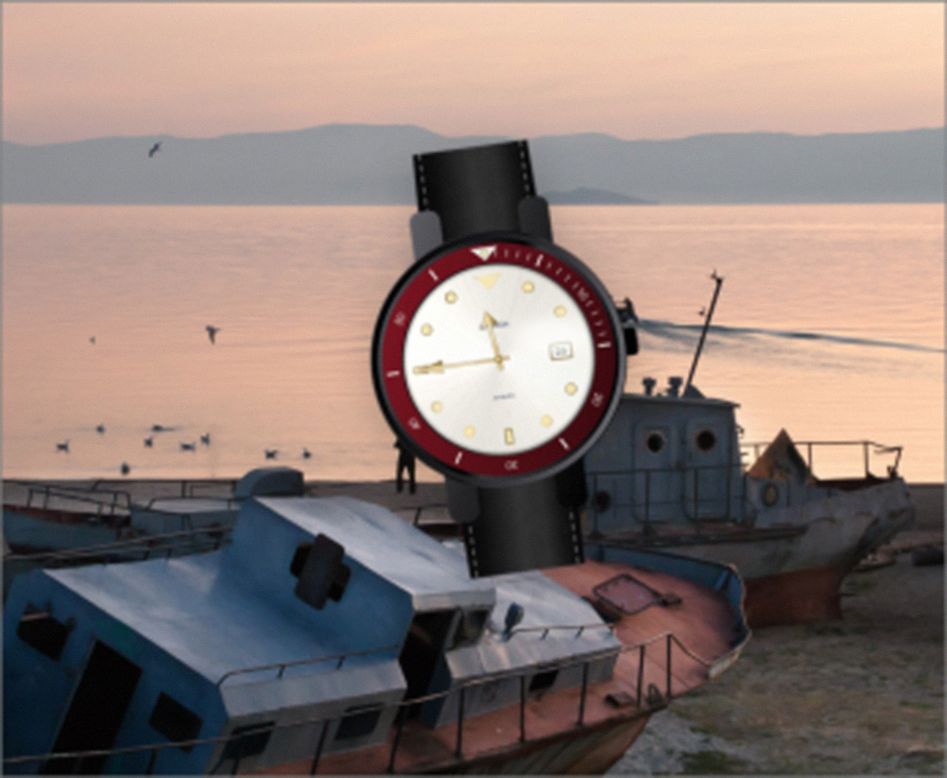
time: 11:45
